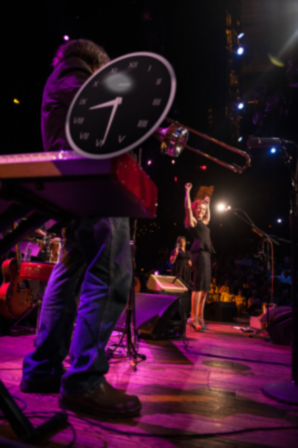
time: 8:29
